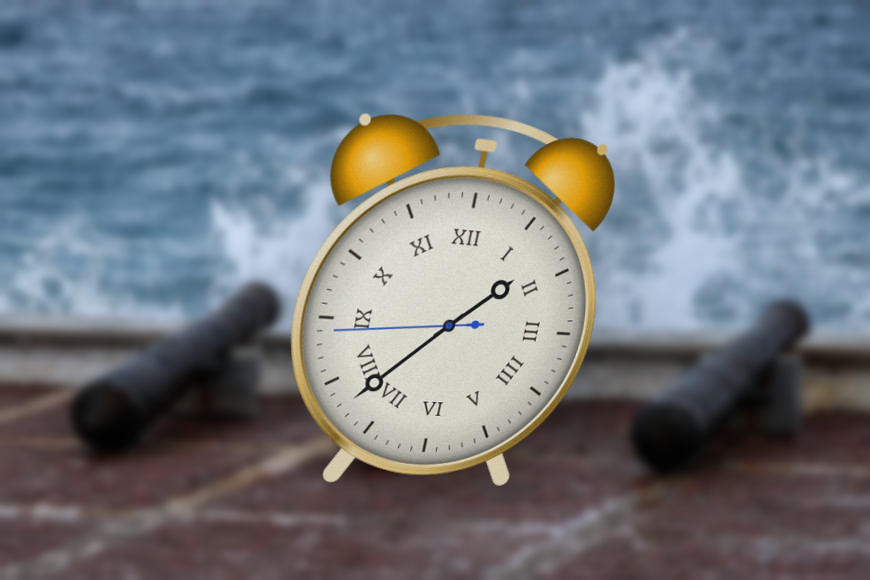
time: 1:37:44
